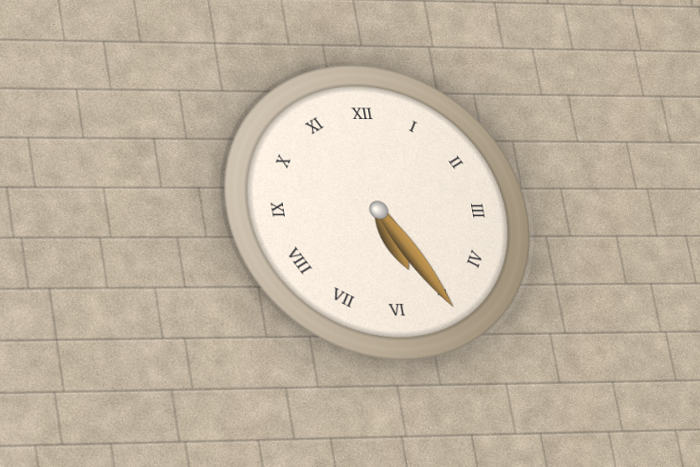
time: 5:25
